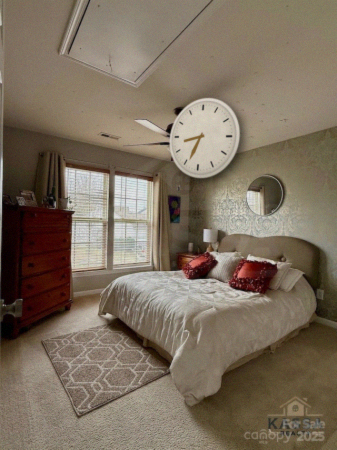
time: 8:34
